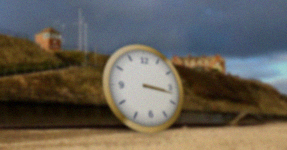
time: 3:17
